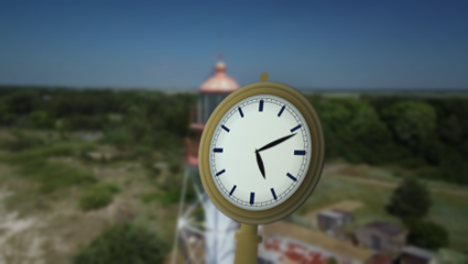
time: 5:11
